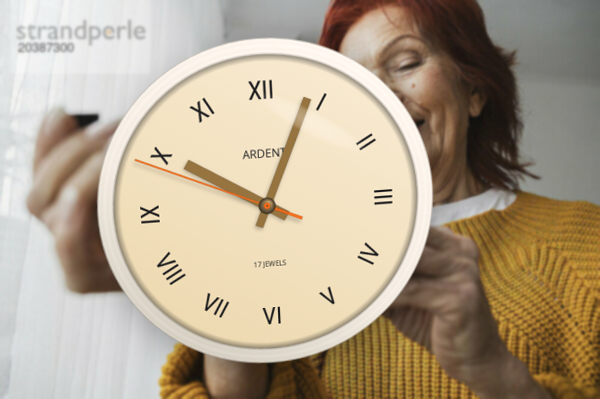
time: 10:03:49
